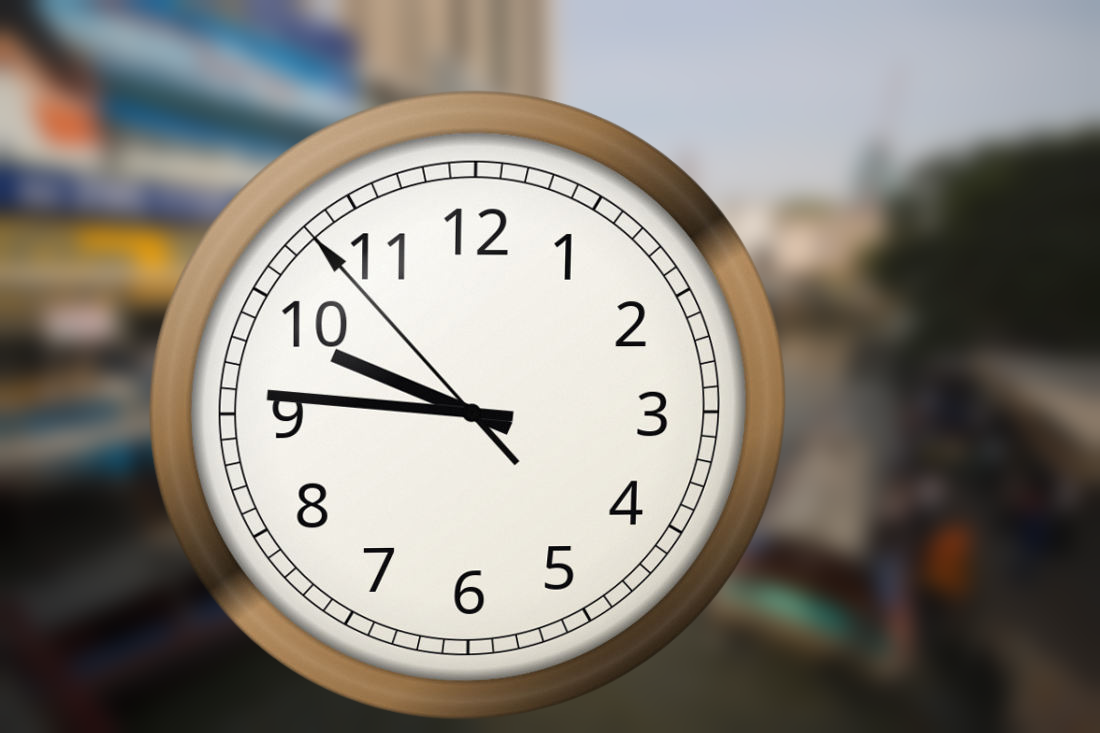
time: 9:45:53
